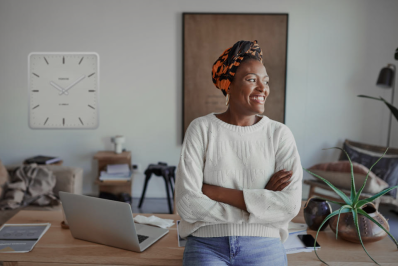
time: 10:09
